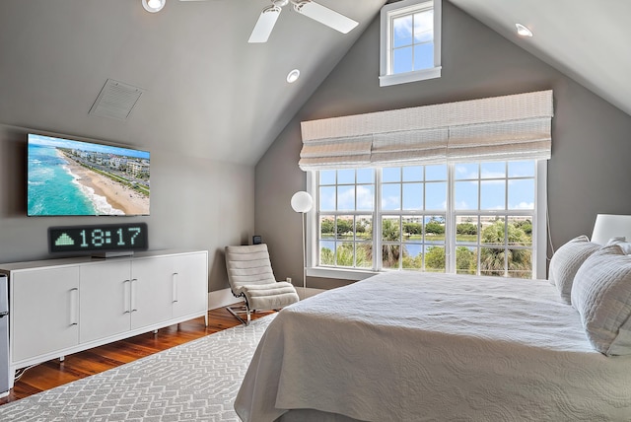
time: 18:17
